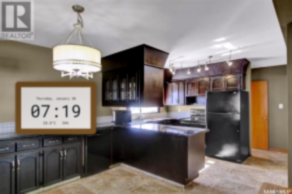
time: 7:19
